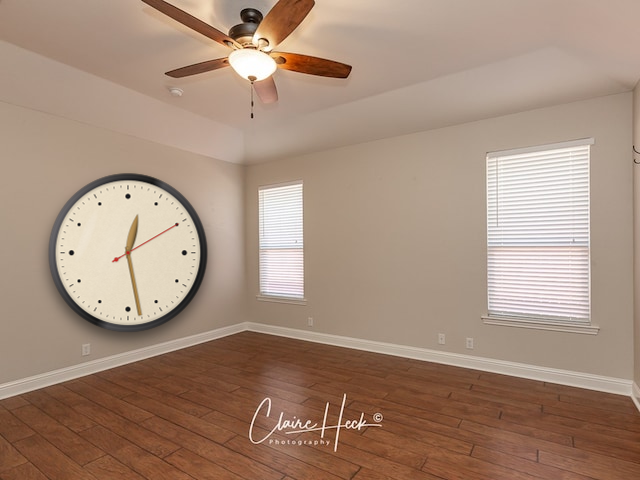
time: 12:28:10
